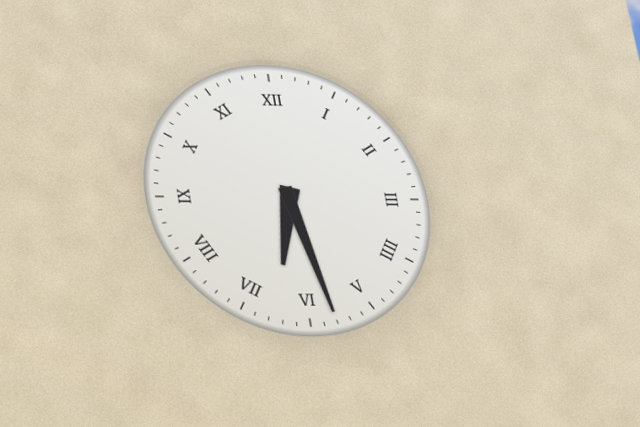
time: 6:28
